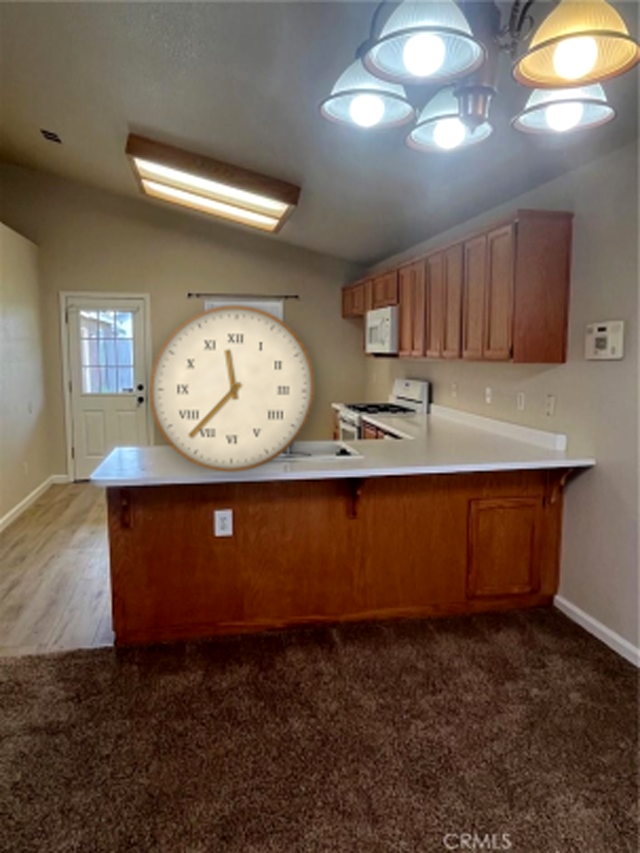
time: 11:37
